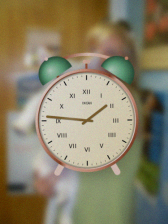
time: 1:46
